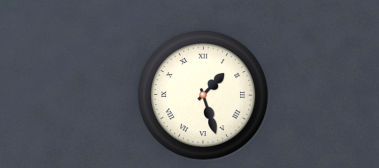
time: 1:27
